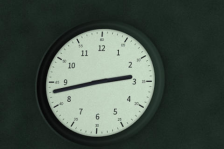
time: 2:43
